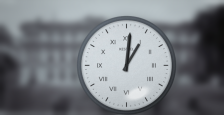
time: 1:01
